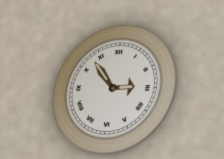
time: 2:53
